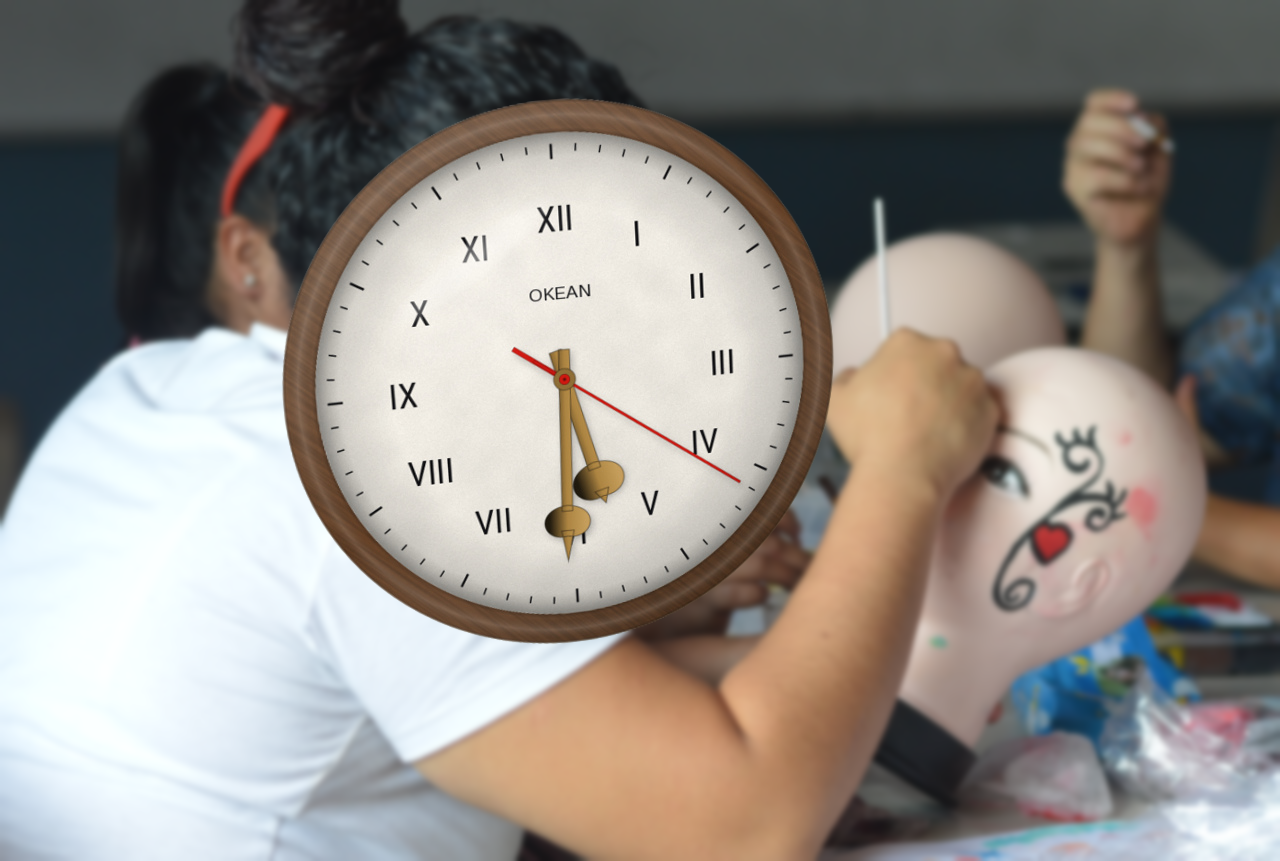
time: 5:30:21
